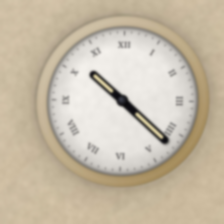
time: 10:22
